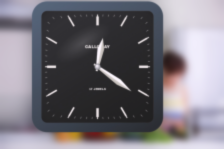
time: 12:21
